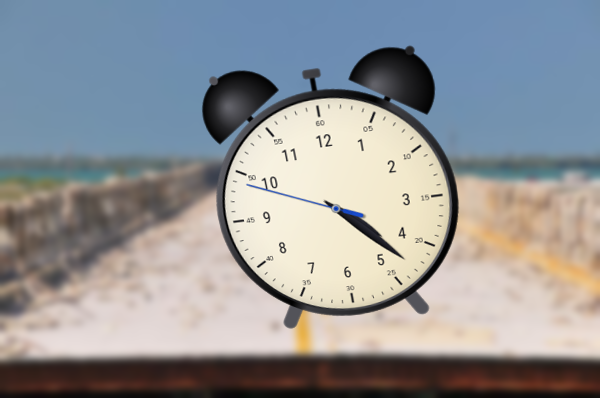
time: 4:22:49
